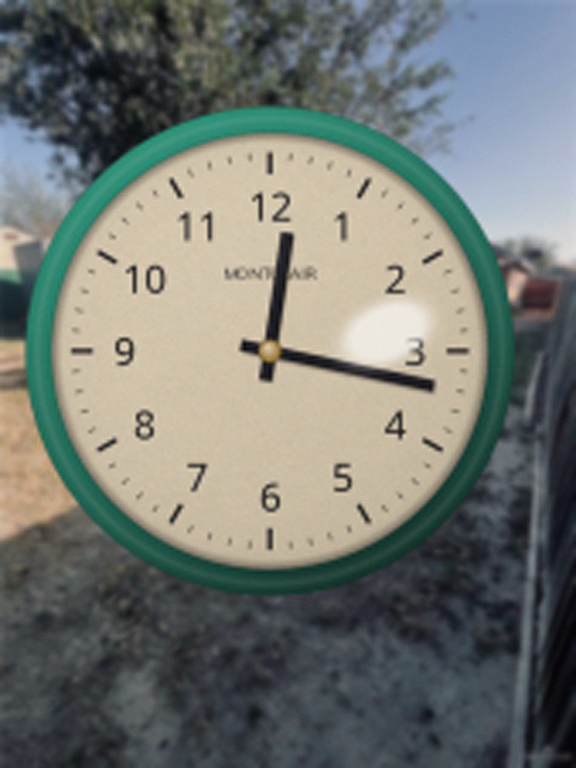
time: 12:17
